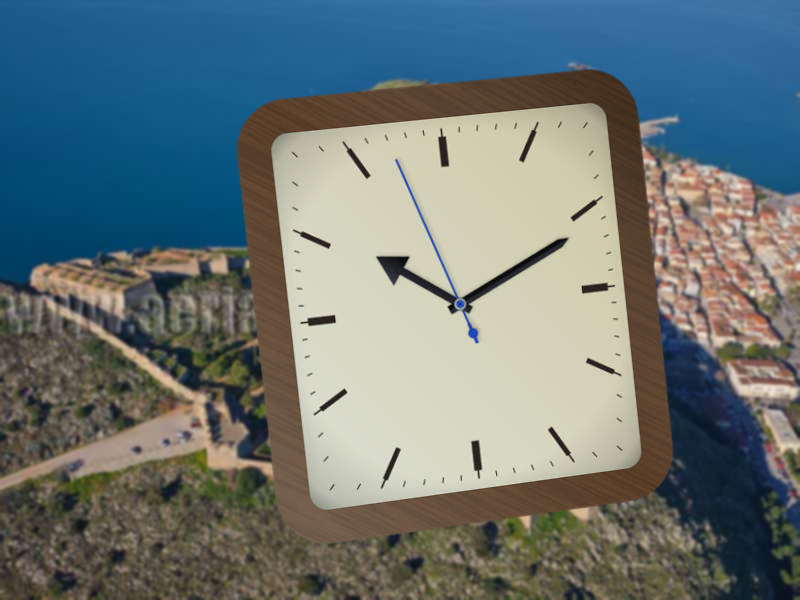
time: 10:10:57
